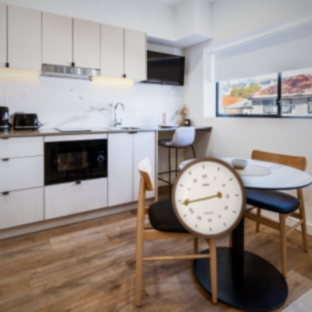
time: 2:44
